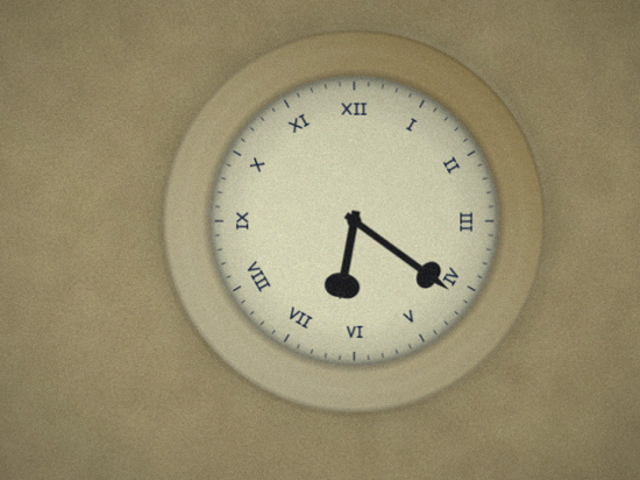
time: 6:21
